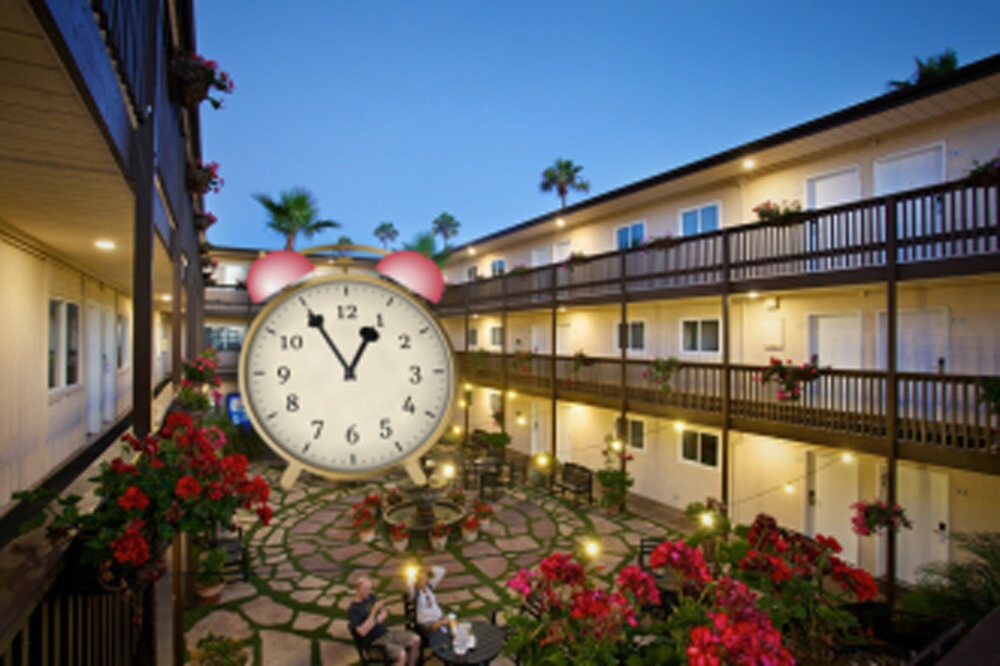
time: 12:55
